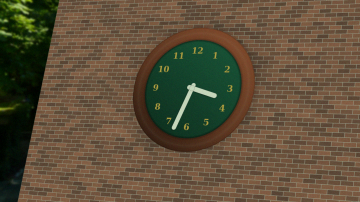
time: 3:33
